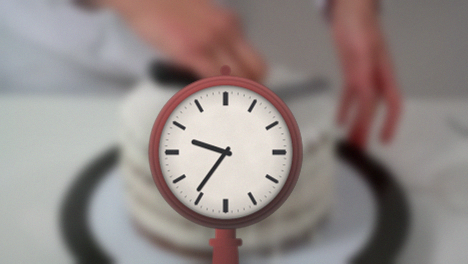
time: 9:36
